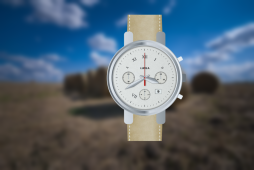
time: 3:40
